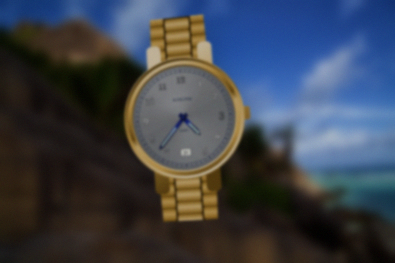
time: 4:37
